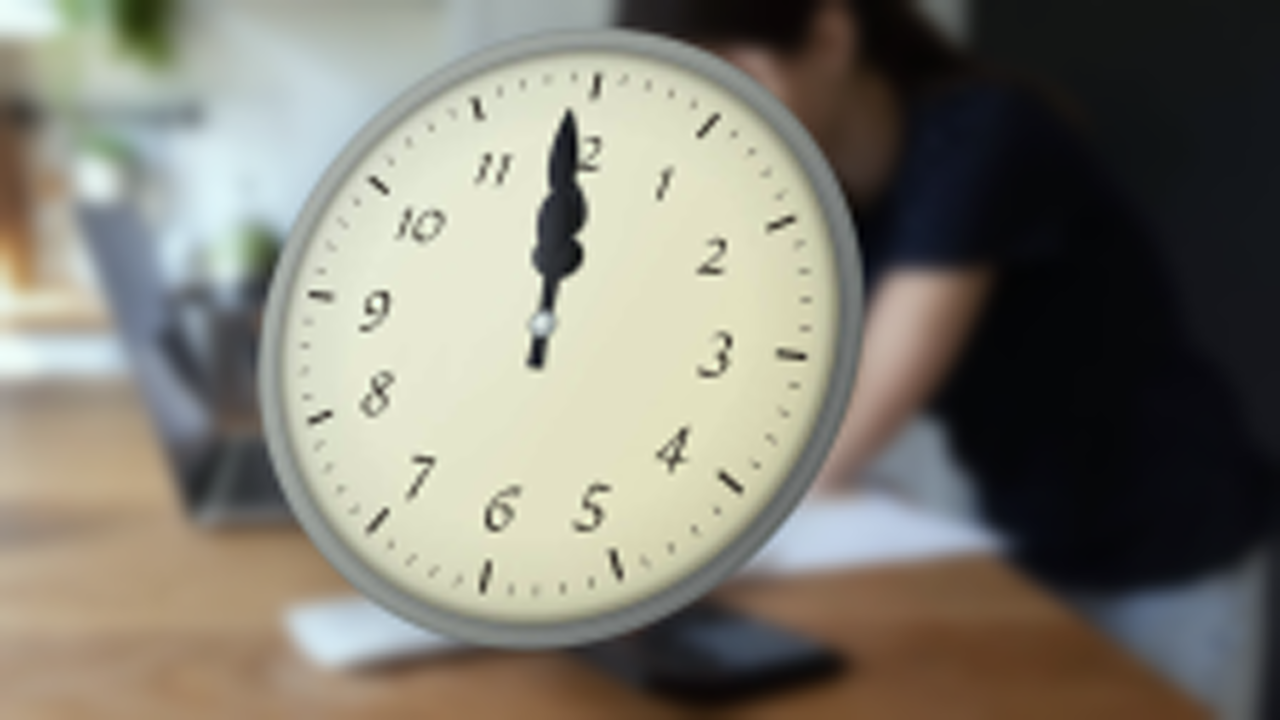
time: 11:59
